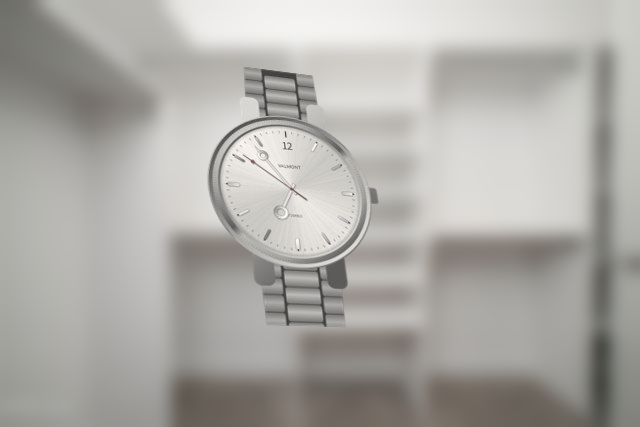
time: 6:53:51
